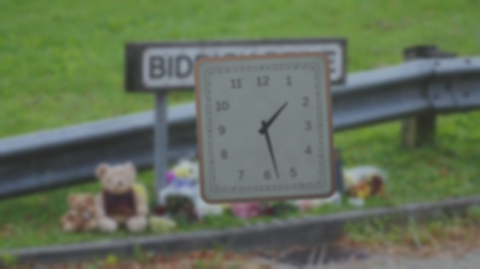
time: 1:28
